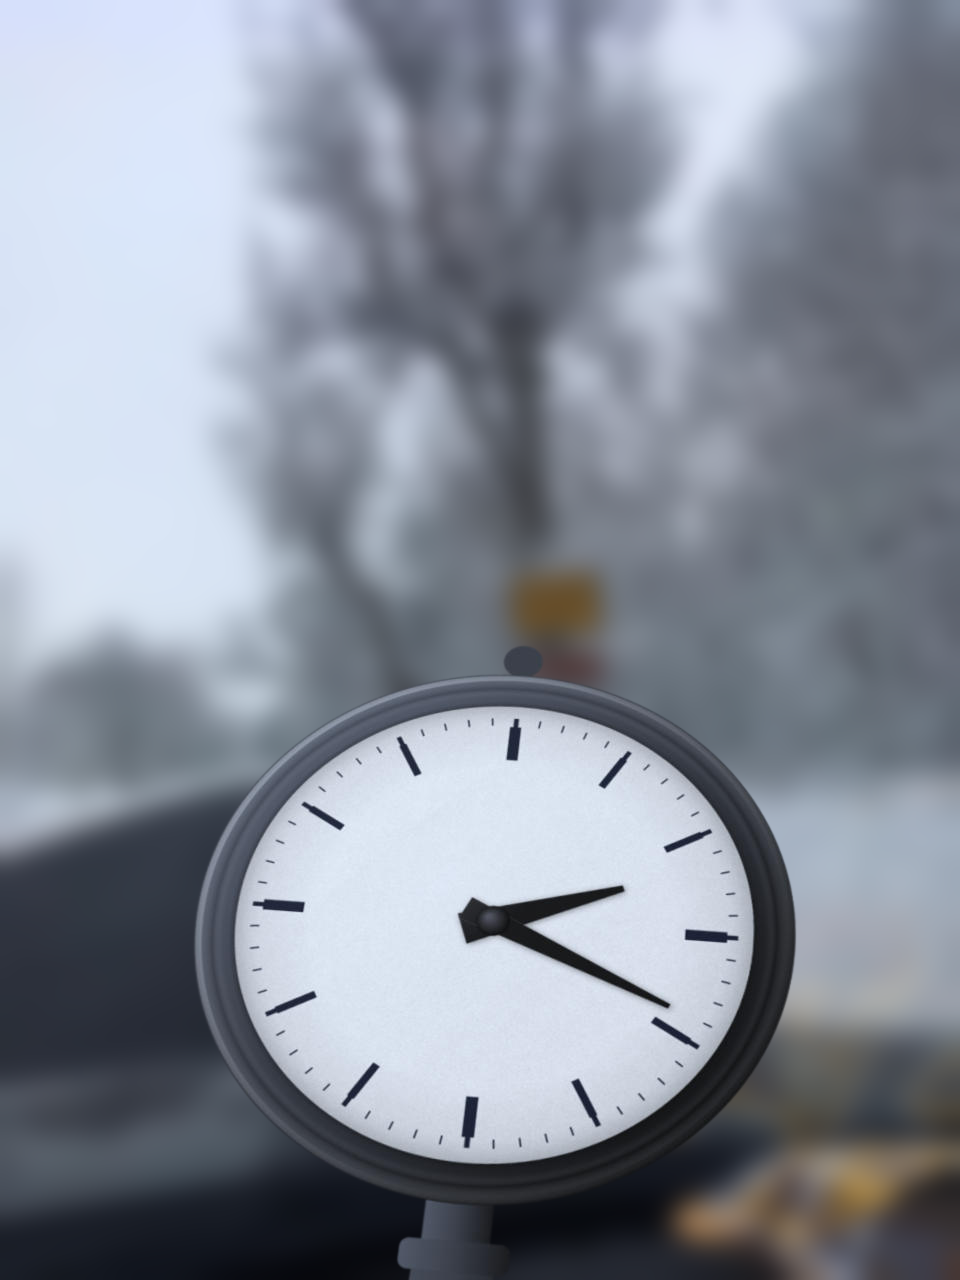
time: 2:19
